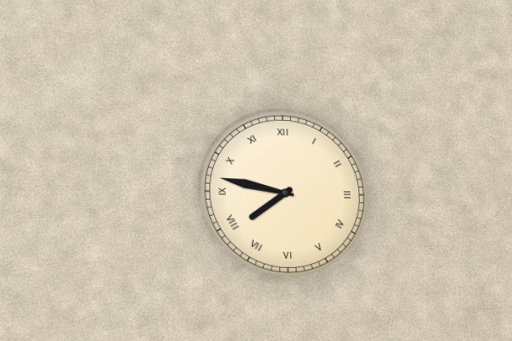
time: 7:47
